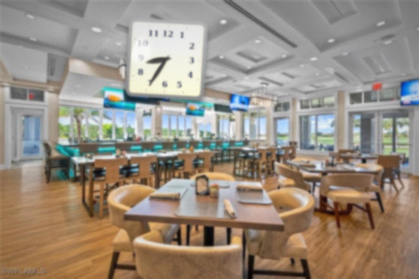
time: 8:35
